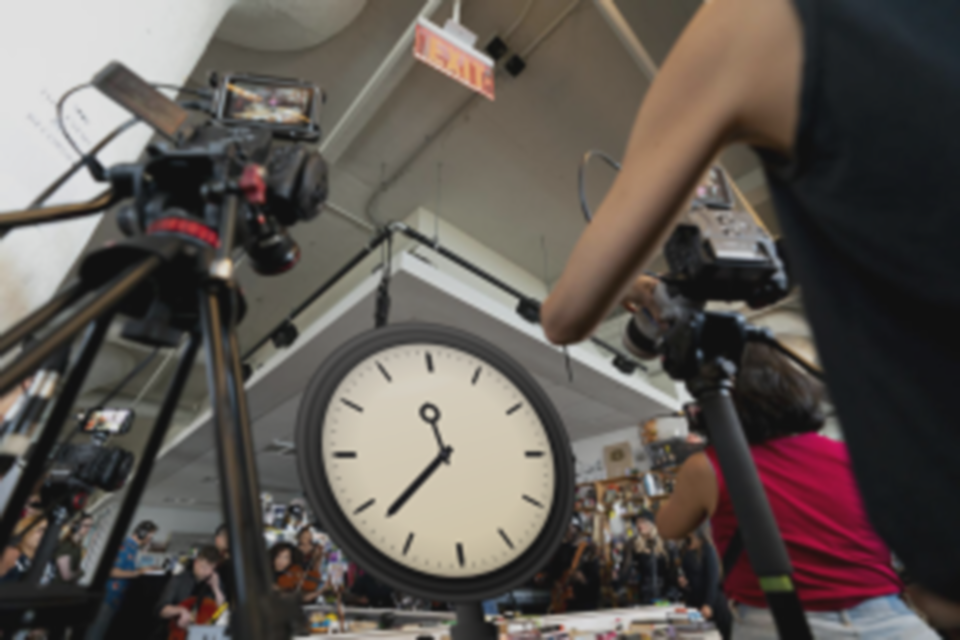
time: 11:38
